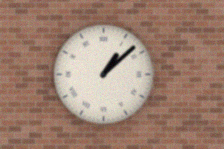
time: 1:08
